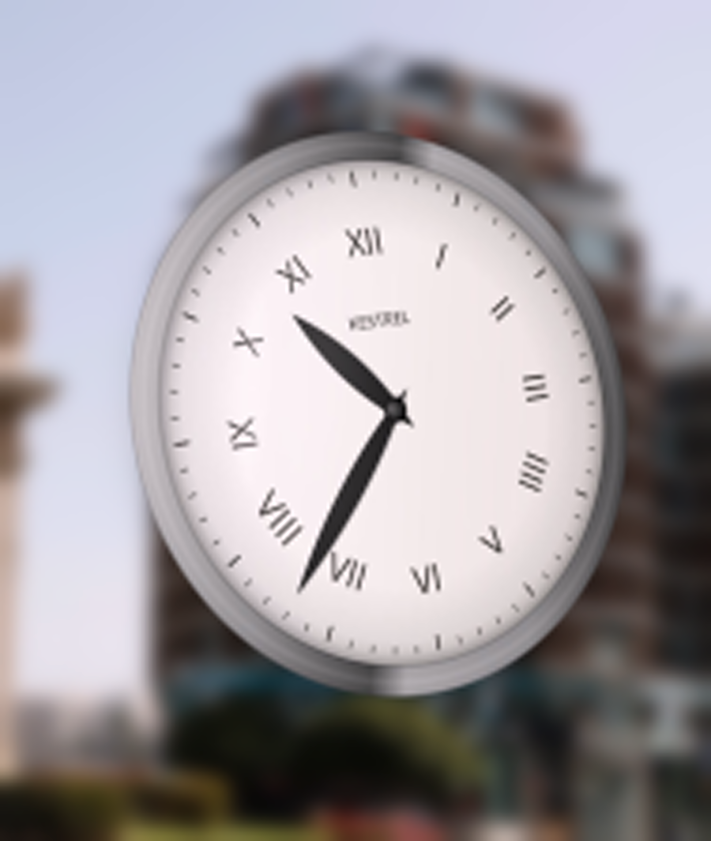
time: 10:37
